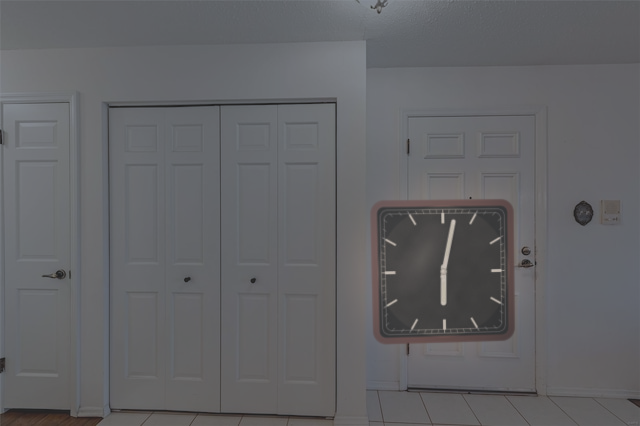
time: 6:02
